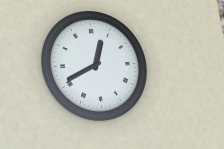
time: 12:41
